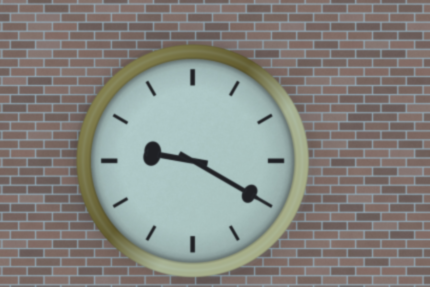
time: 9:20
